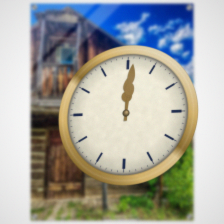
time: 12:01
